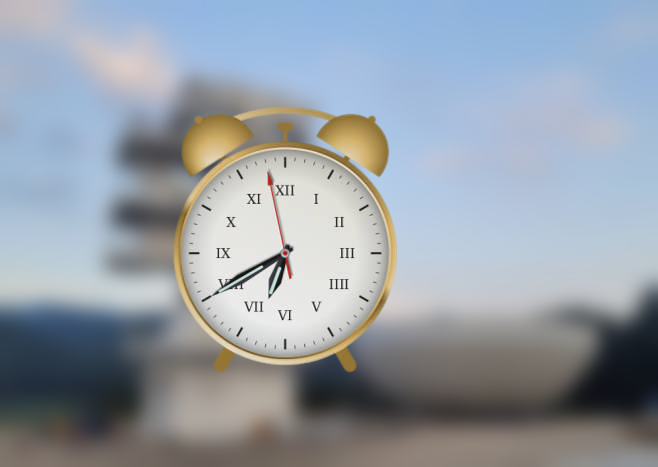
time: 6:39:58
